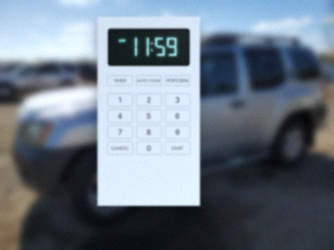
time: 11:59
